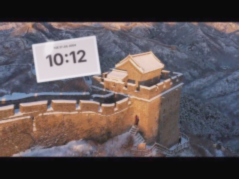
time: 10:12
